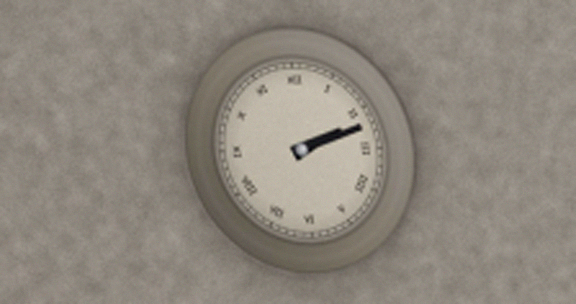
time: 2:12
